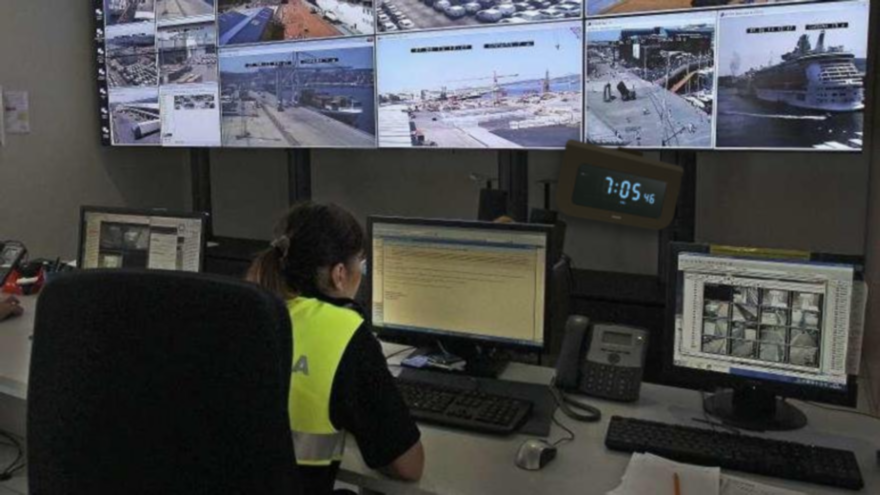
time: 7:05
